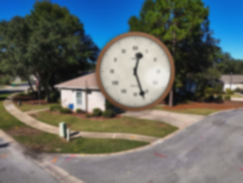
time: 12:27
